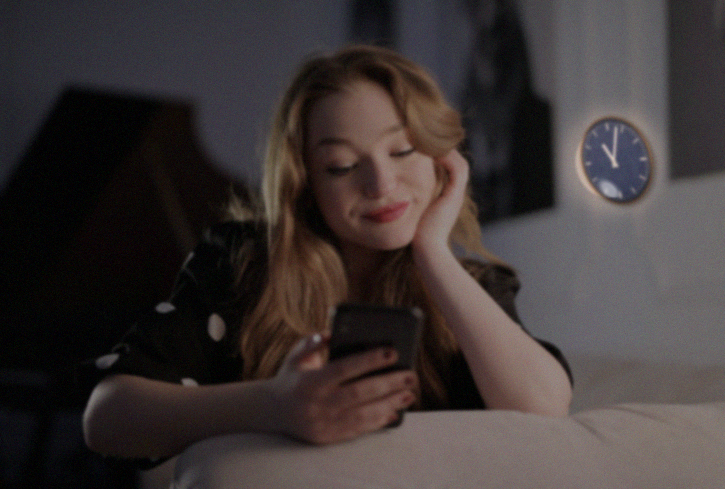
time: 11:03
